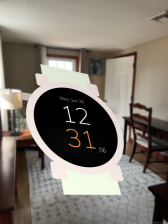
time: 12:31
